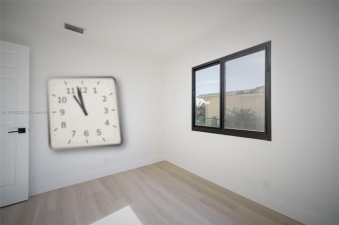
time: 10:58
